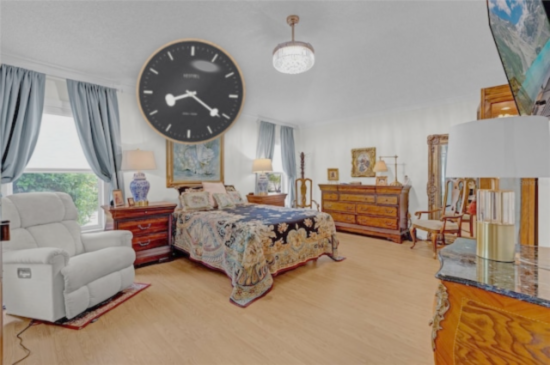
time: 8:21
